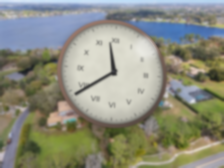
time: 11:39
